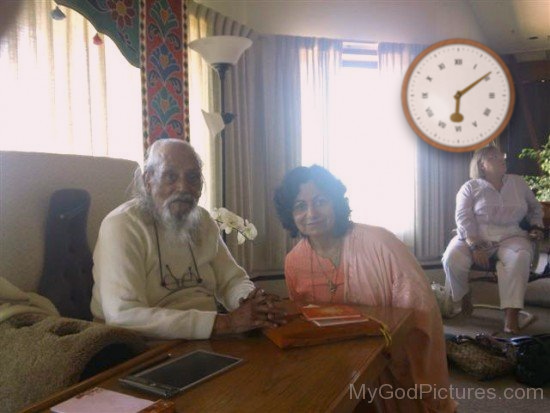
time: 6:09
